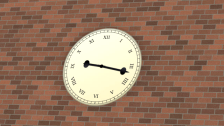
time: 9:17
